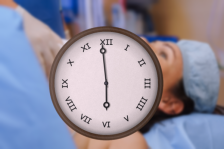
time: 5:59
